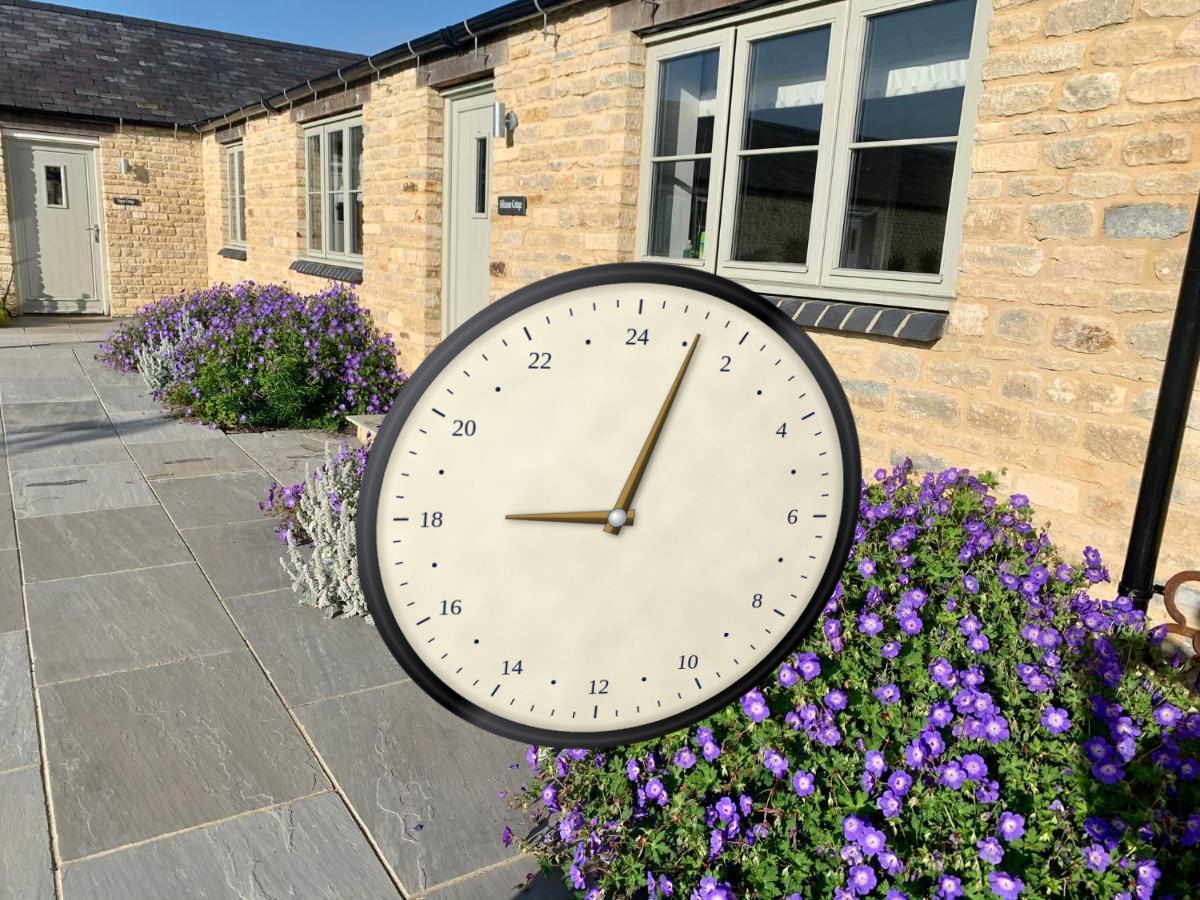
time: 18:03
